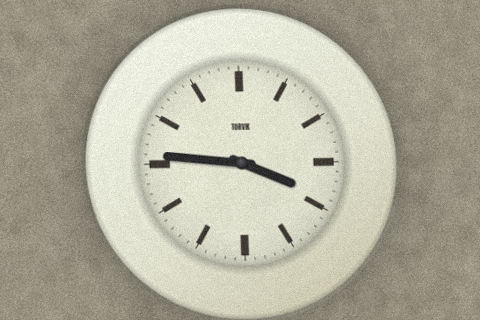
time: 3:46
